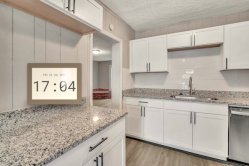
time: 17:04
